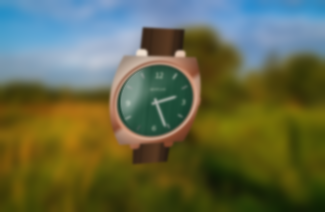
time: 2:26
